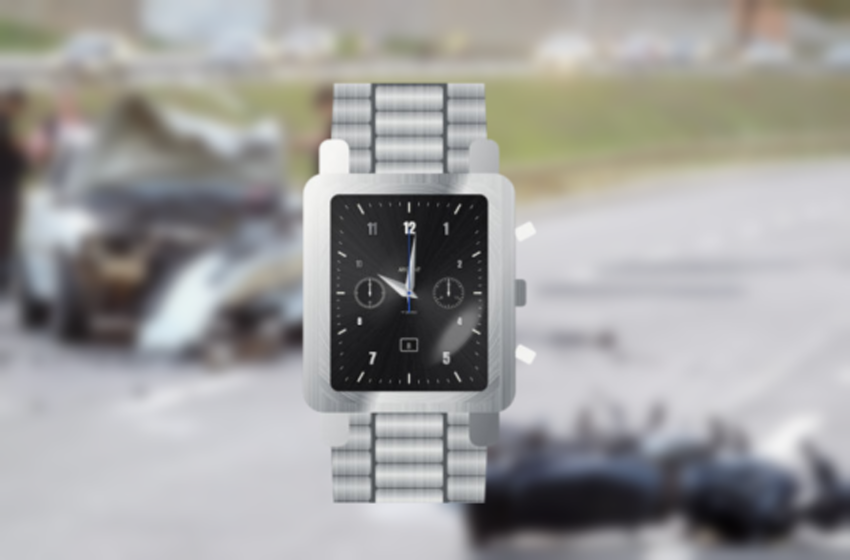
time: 10:01
